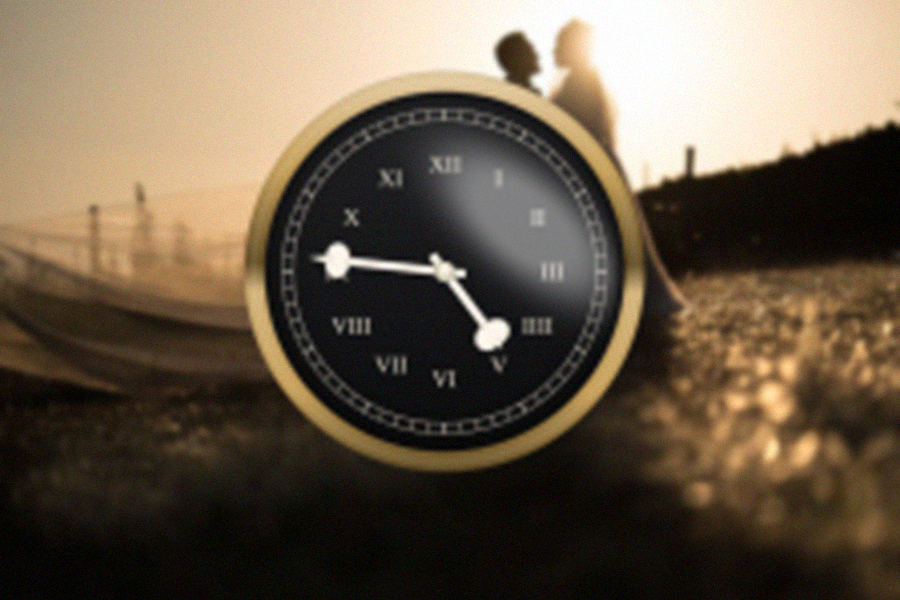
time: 4:46
